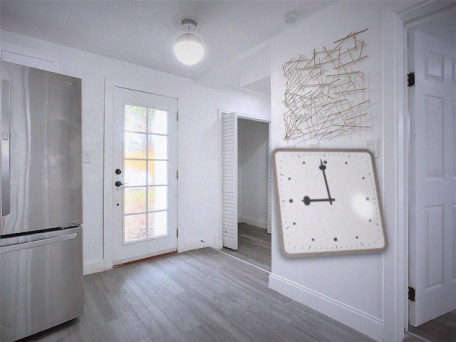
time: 8:59
